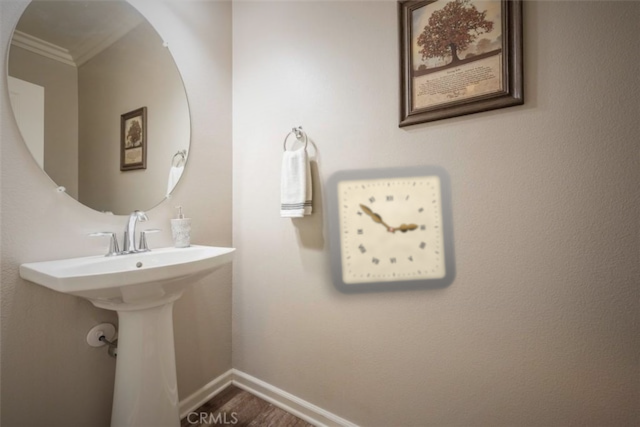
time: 2:52
